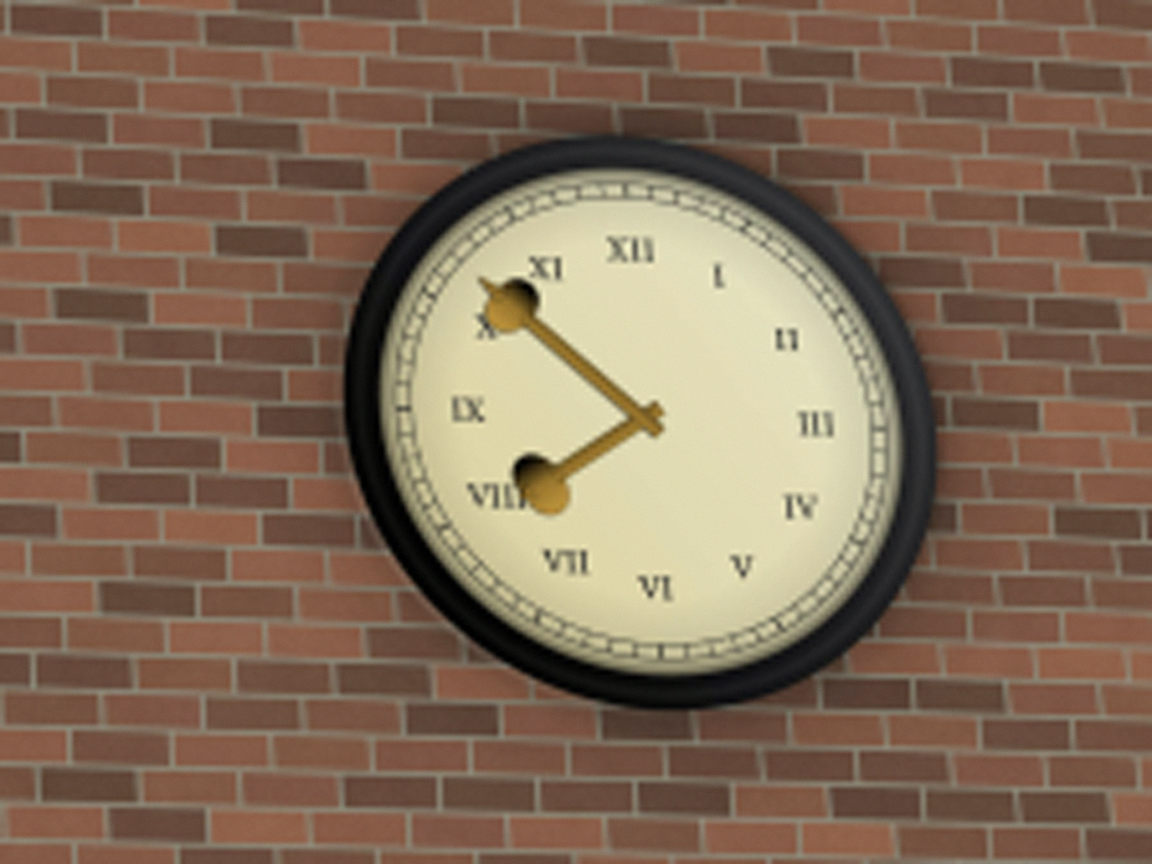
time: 7:52
